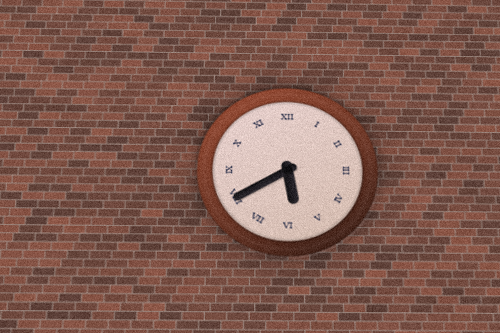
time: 5:40
